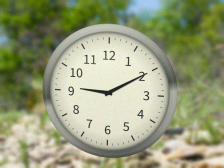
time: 9:10
